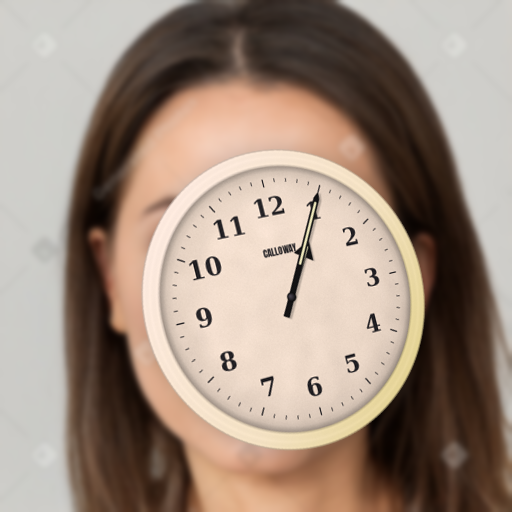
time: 1:05
